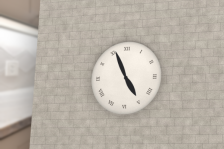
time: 4:56
